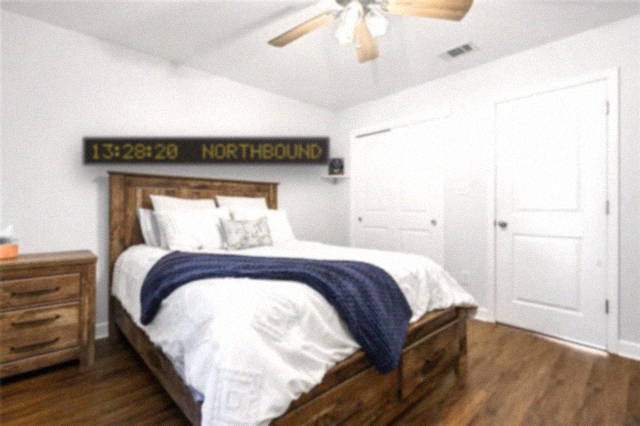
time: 13:28:20
